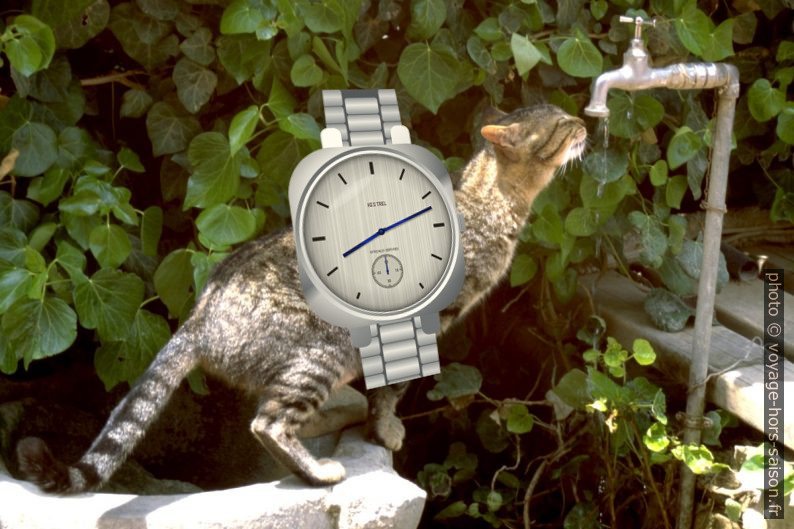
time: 8:12
